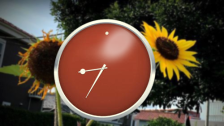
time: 8:34
